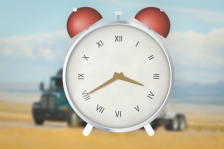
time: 3:40
